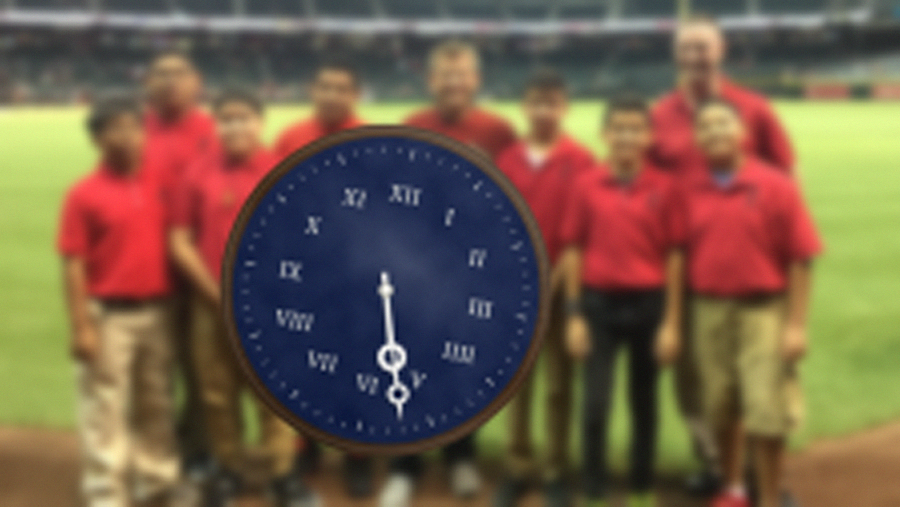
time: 5:27
